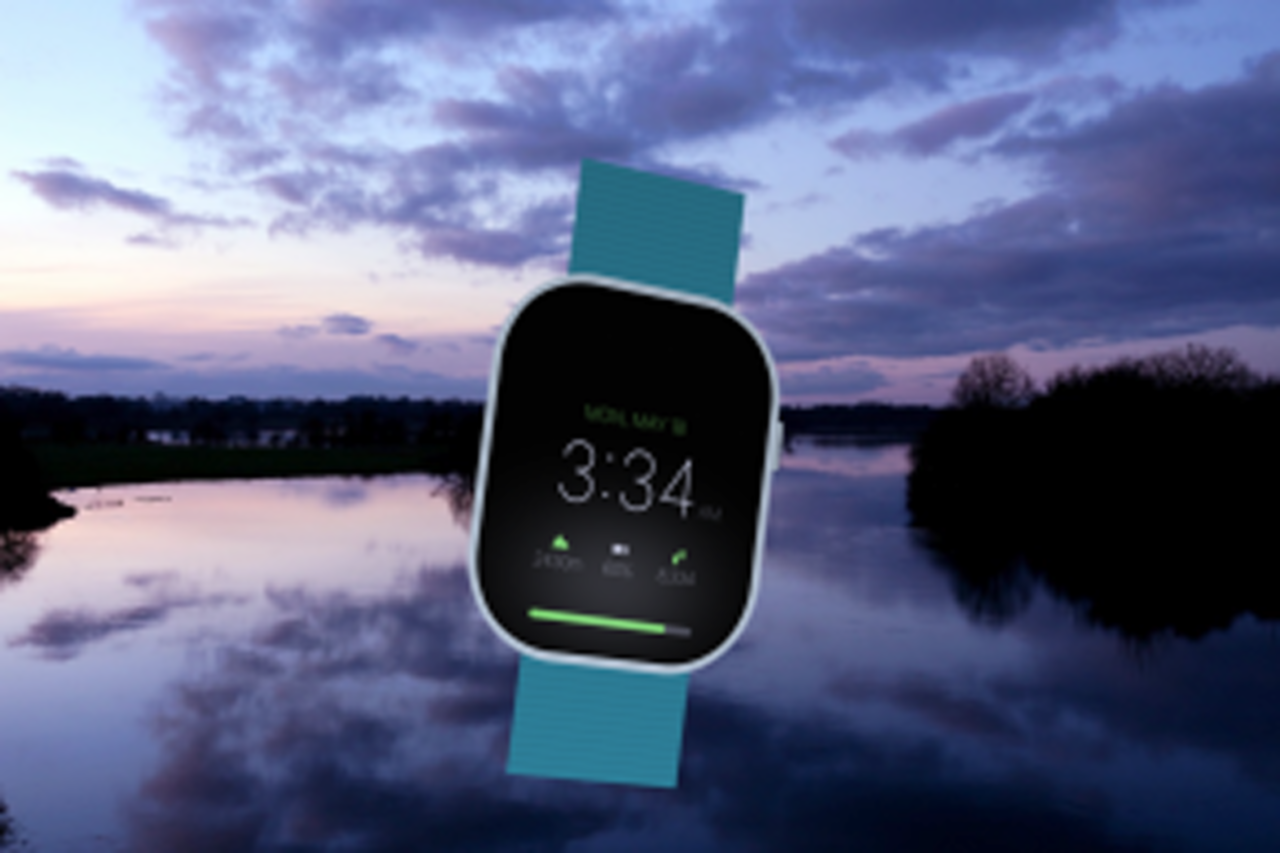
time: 3:34
